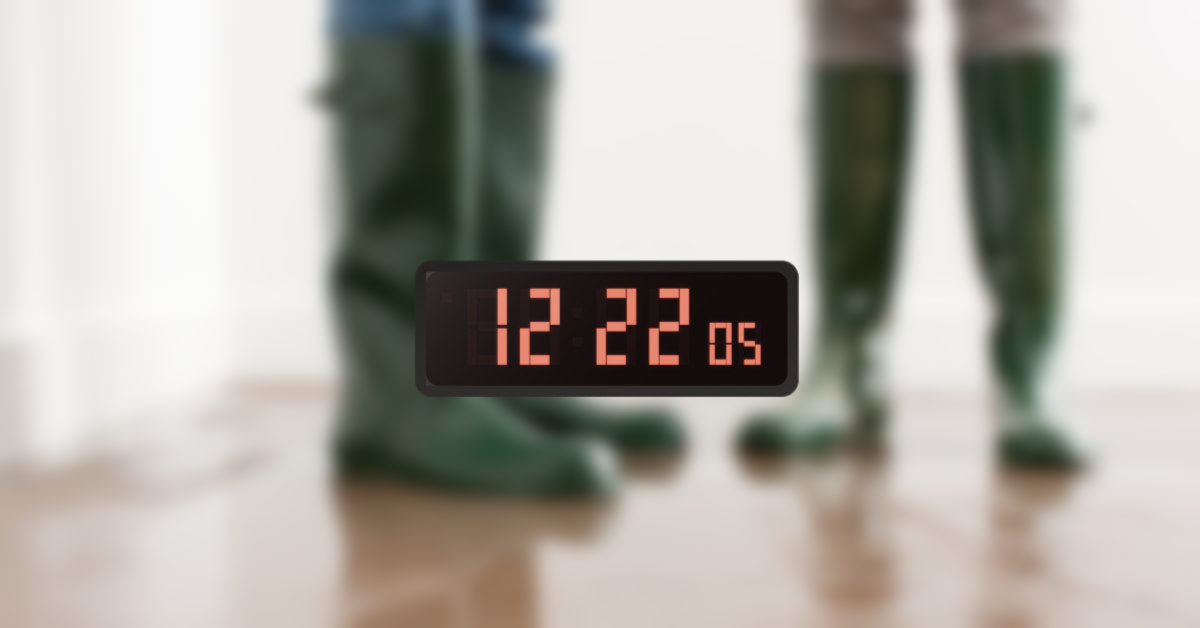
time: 12:22:05
